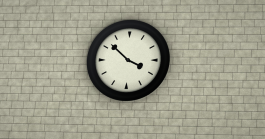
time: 3:52
